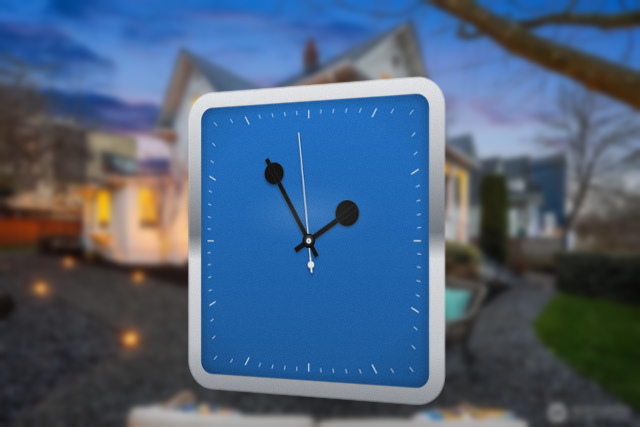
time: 1:54:59
